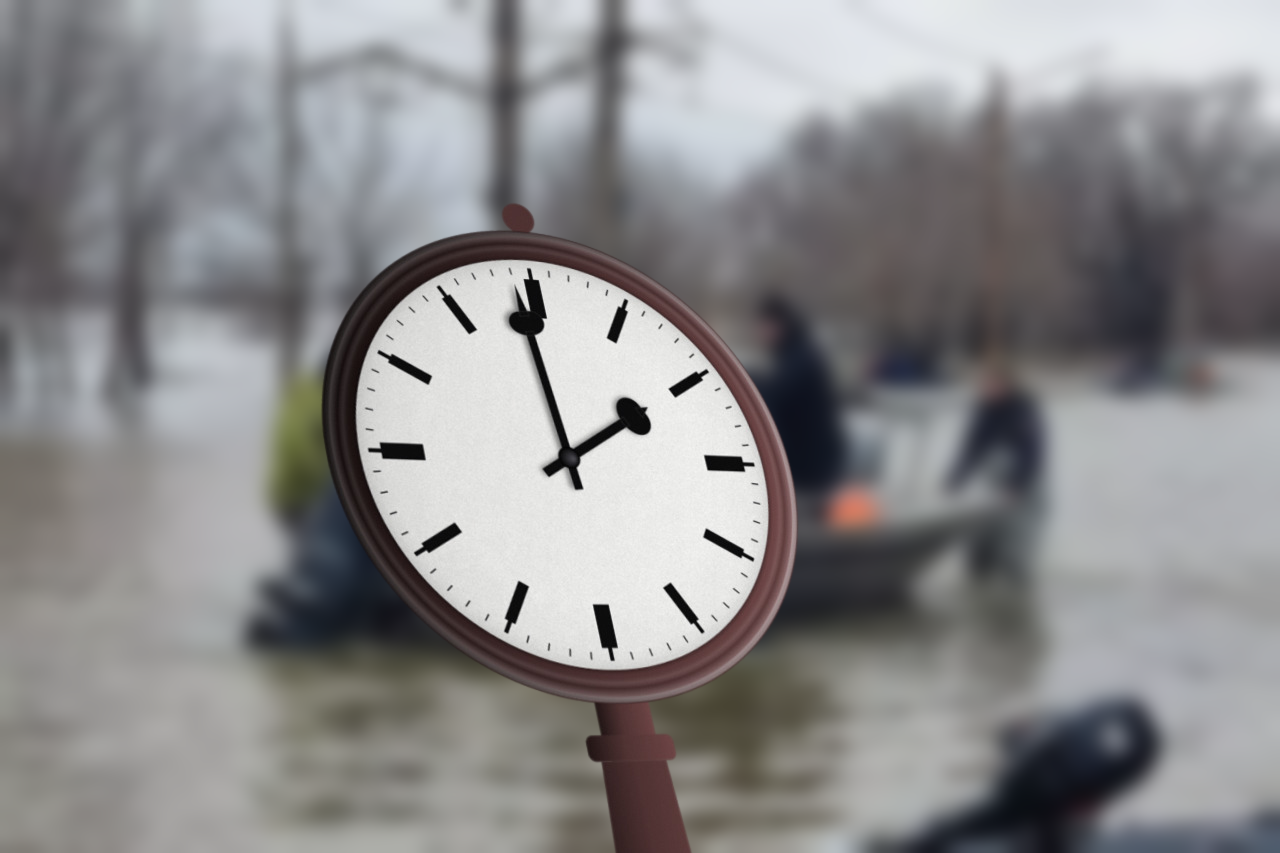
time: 1:59
